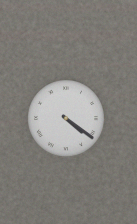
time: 4:21
